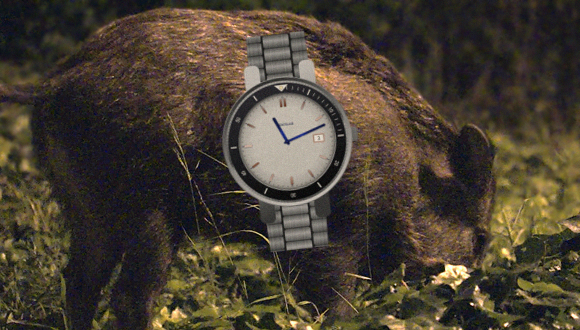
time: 11:12
